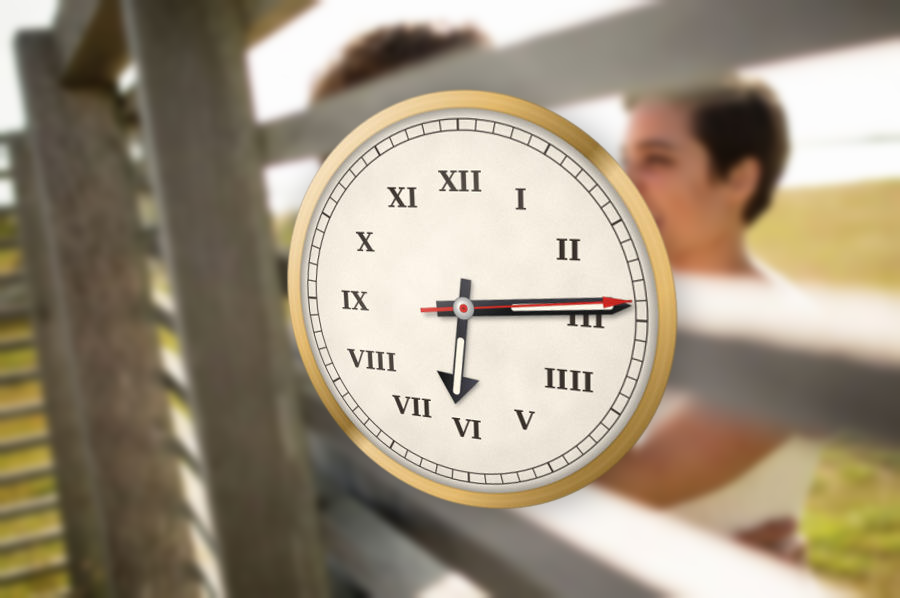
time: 6:14:14
